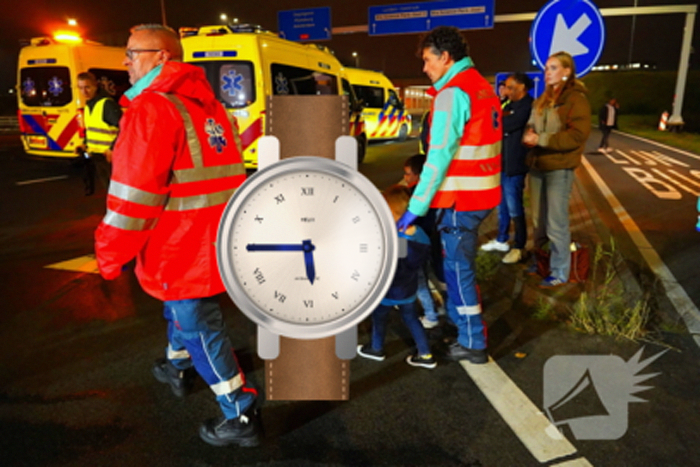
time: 5:45
